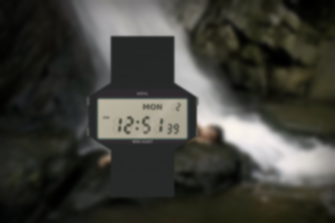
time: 12:51:39
